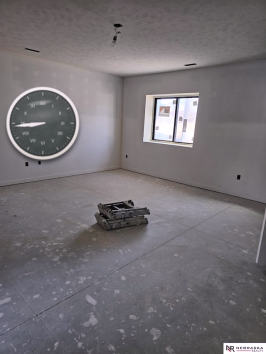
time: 8:44
